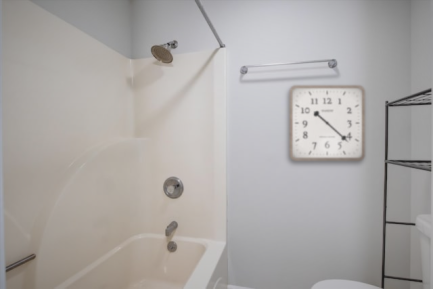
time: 10:22
